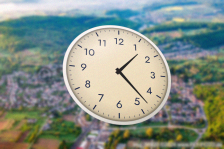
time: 1:23
